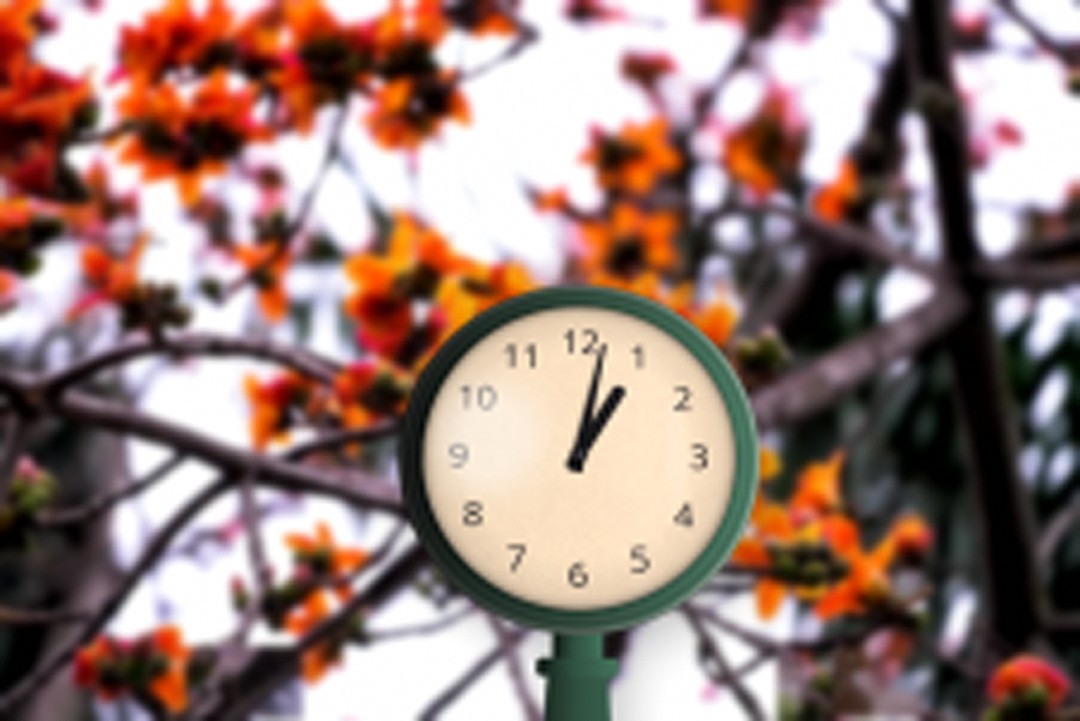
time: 1:02
